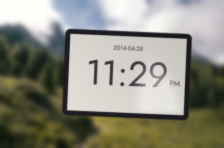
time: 11:29
